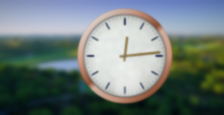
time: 12:14
